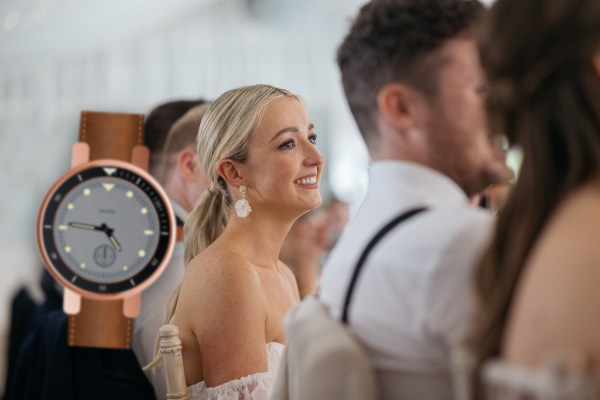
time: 4:46
